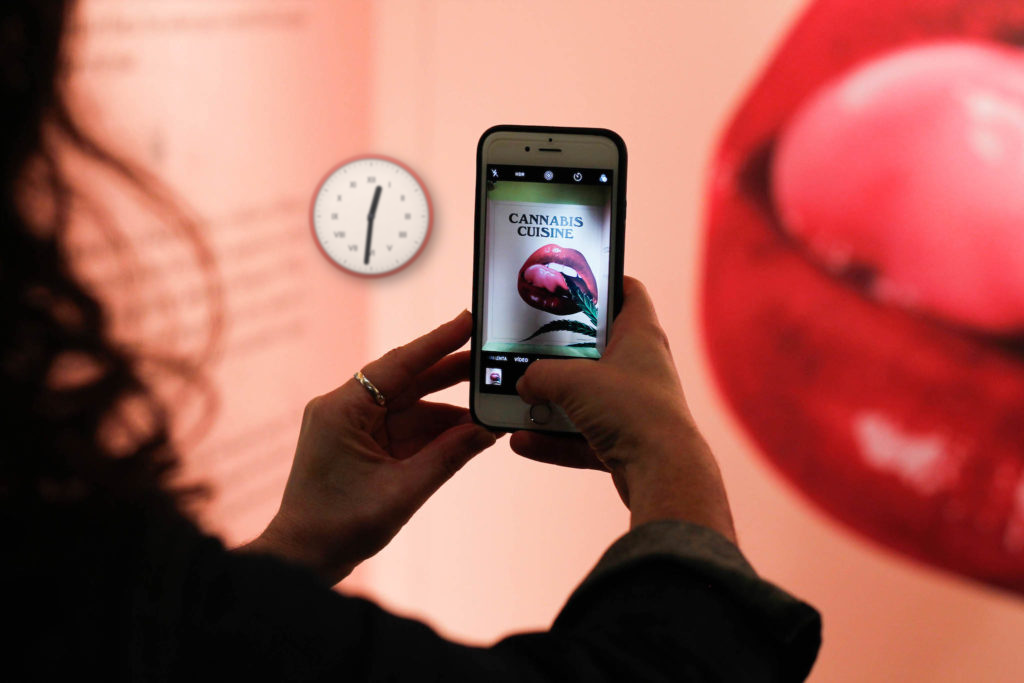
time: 12:31
